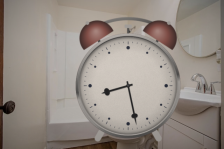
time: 8:28
